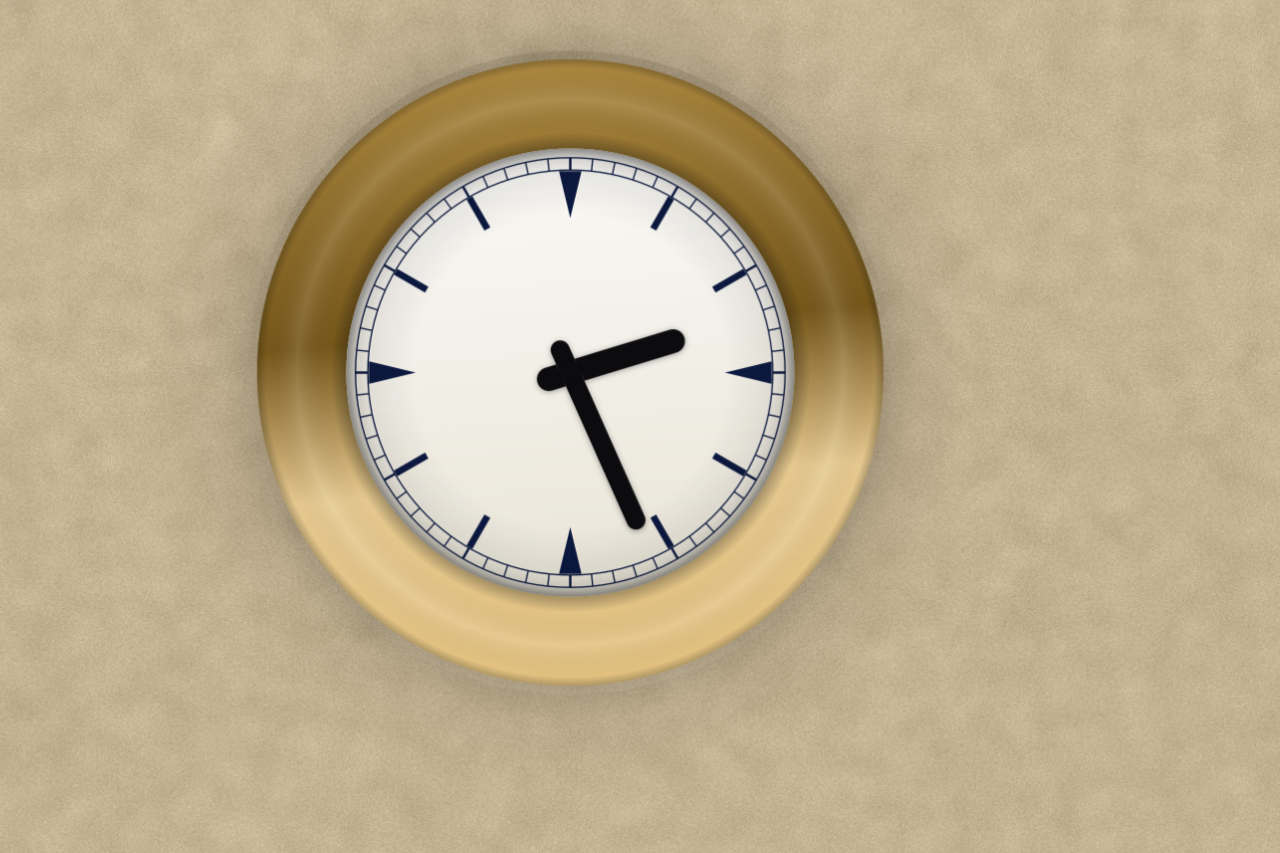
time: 2:26
